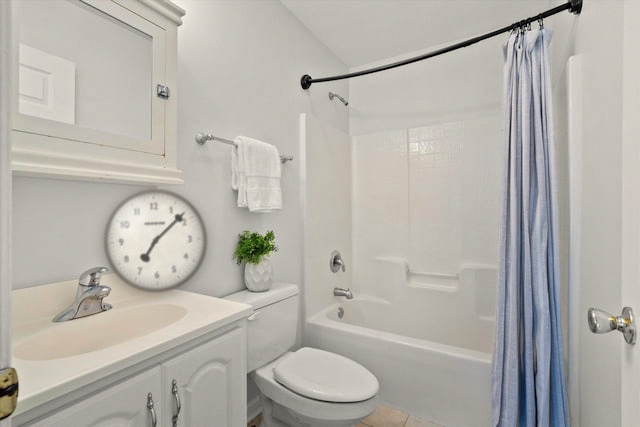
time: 7:08
